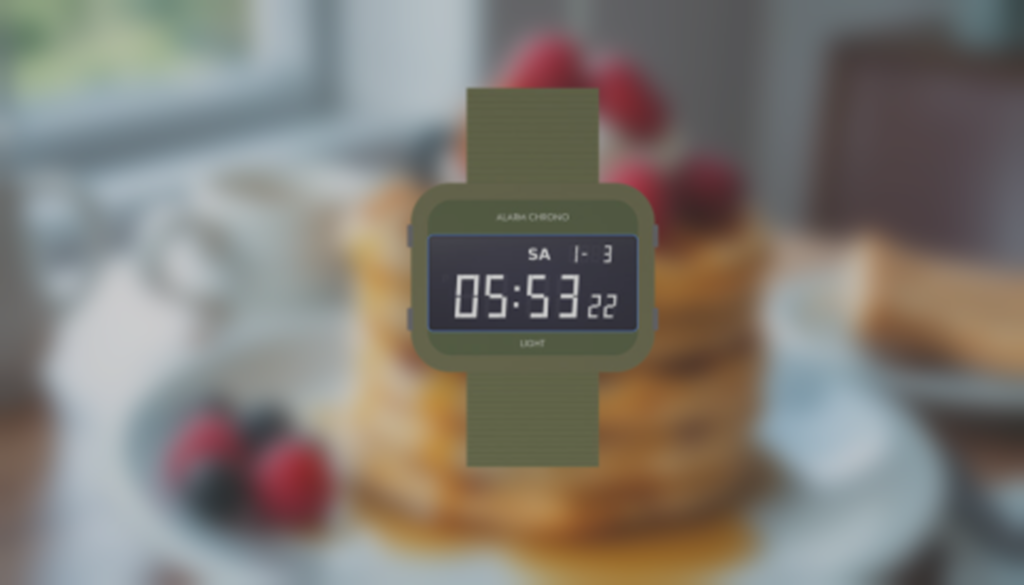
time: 5:53:22
